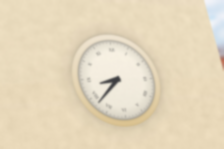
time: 8:38
